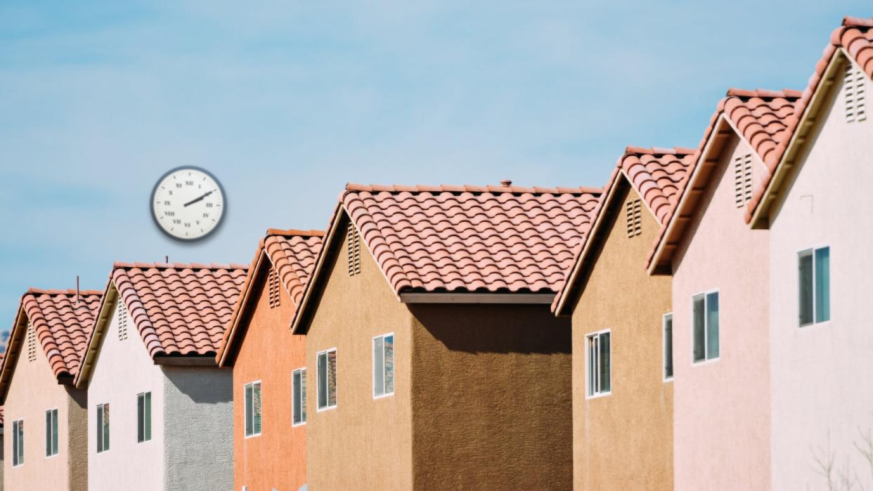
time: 2:10
